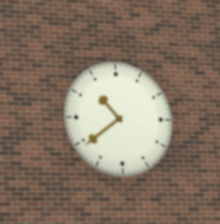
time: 10:39
